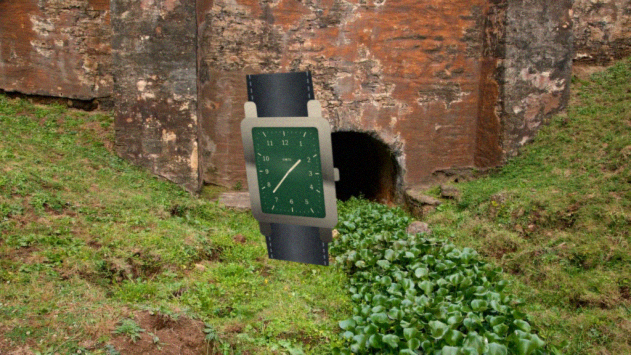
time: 1:37
